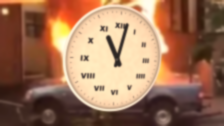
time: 11:02
